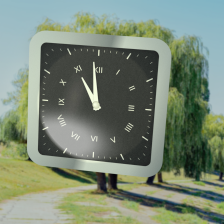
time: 10:59
